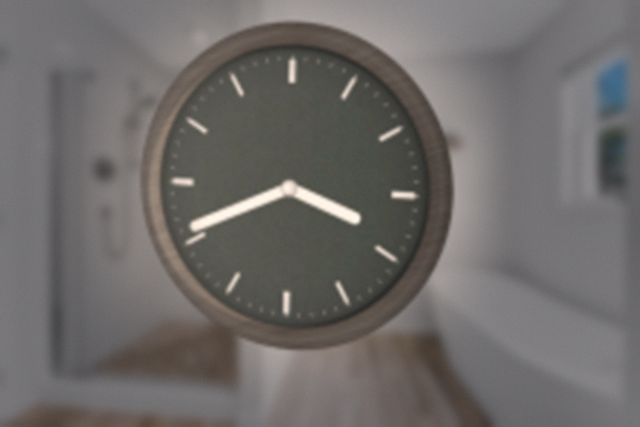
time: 3:41
